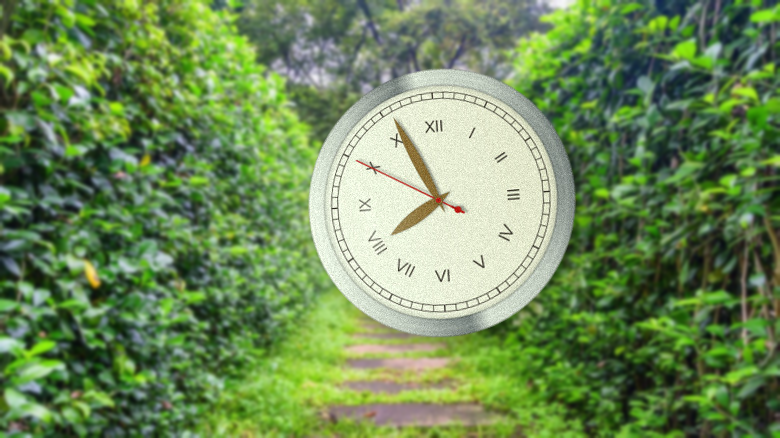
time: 7:55:50
